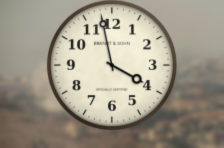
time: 3:58
